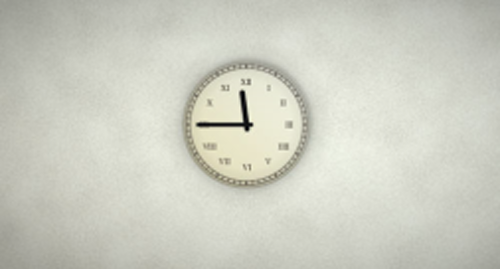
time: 11:45
